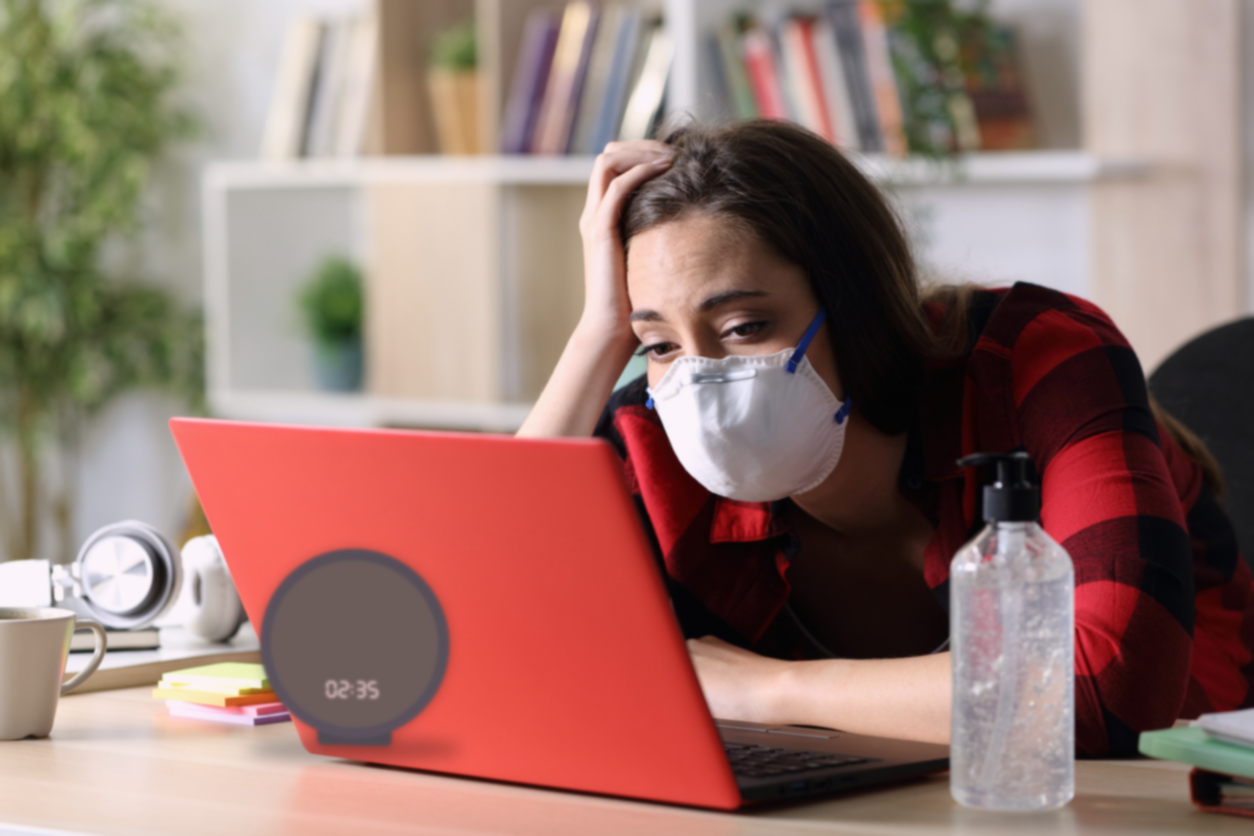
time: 2:35
